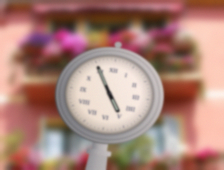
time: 4:55
